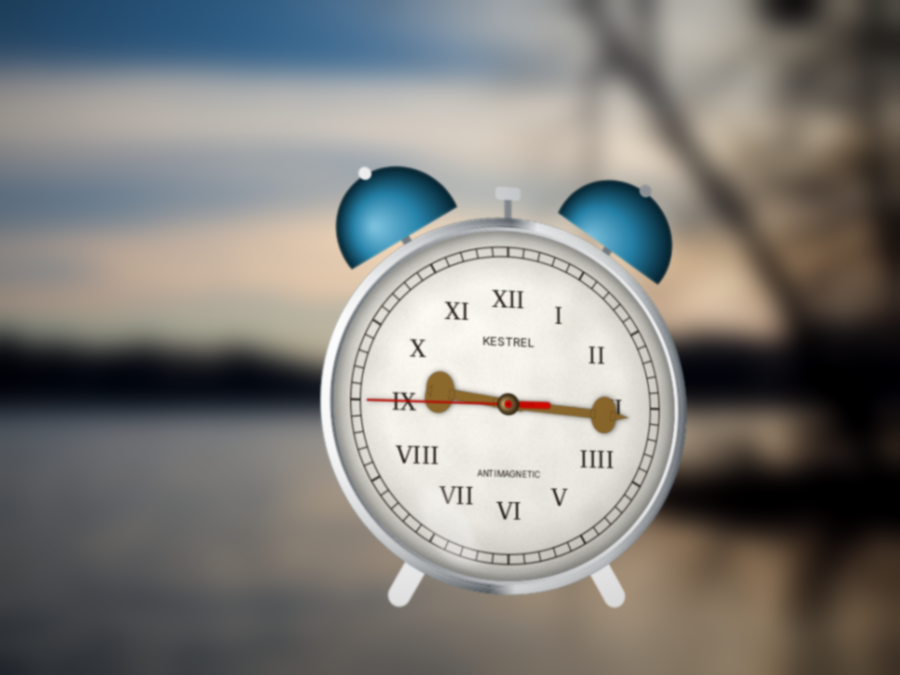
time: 9:15:45
